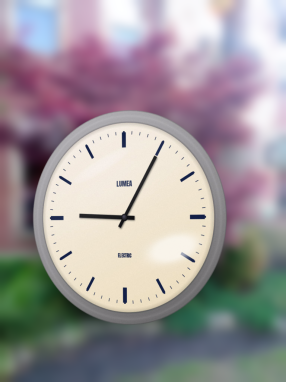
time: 9:05
